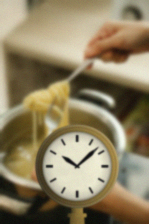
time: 10:08
